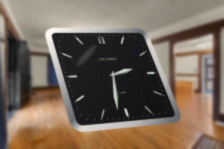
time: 2:32
